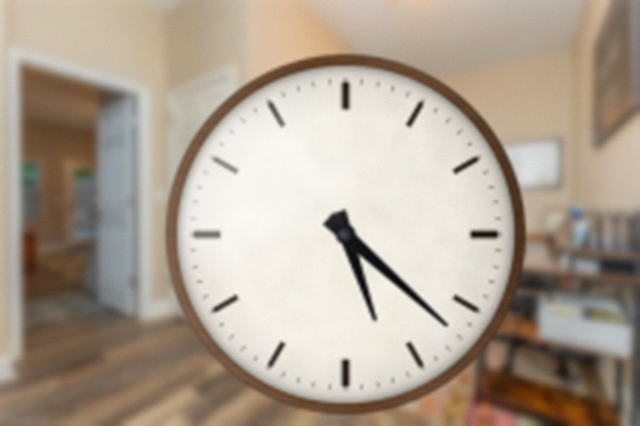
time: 5:22
